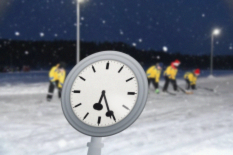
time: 6:26
